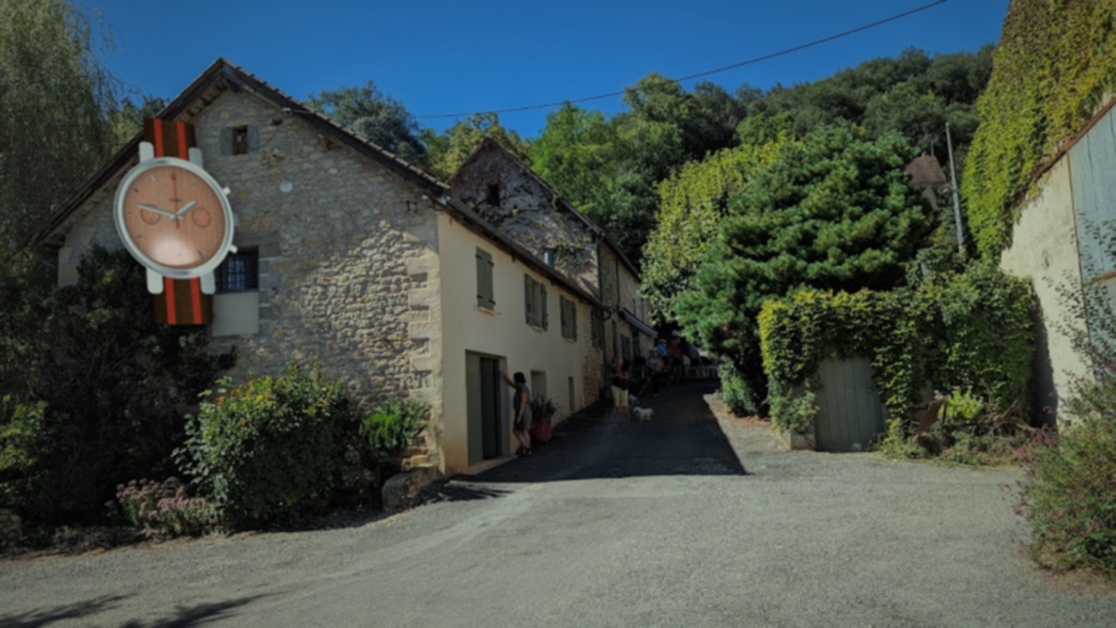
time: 1:47
